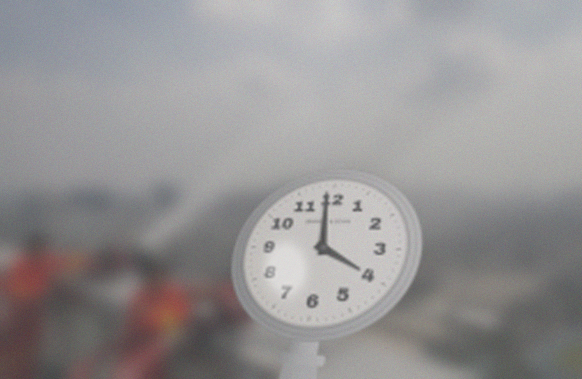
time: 3:59
